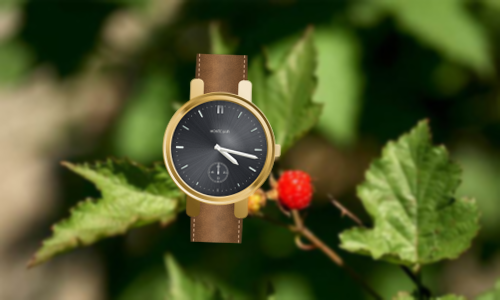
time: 4:17
